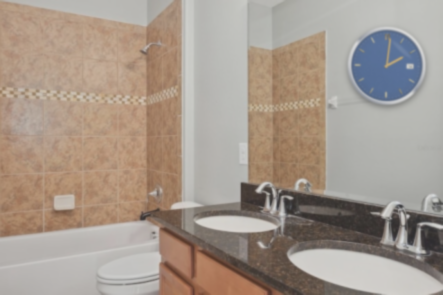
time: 2:01
